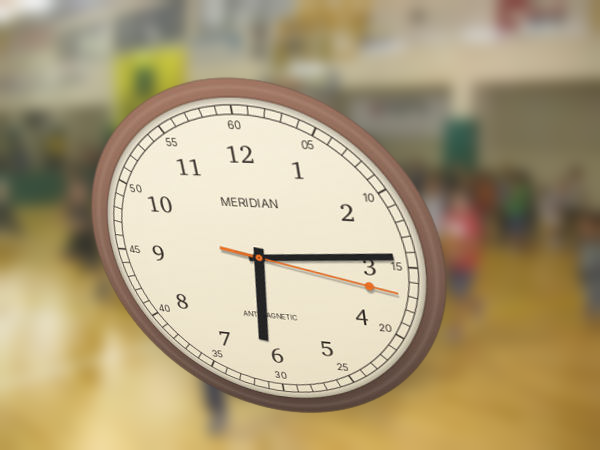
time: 6:14:17
